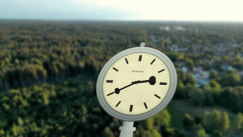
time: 2:40
